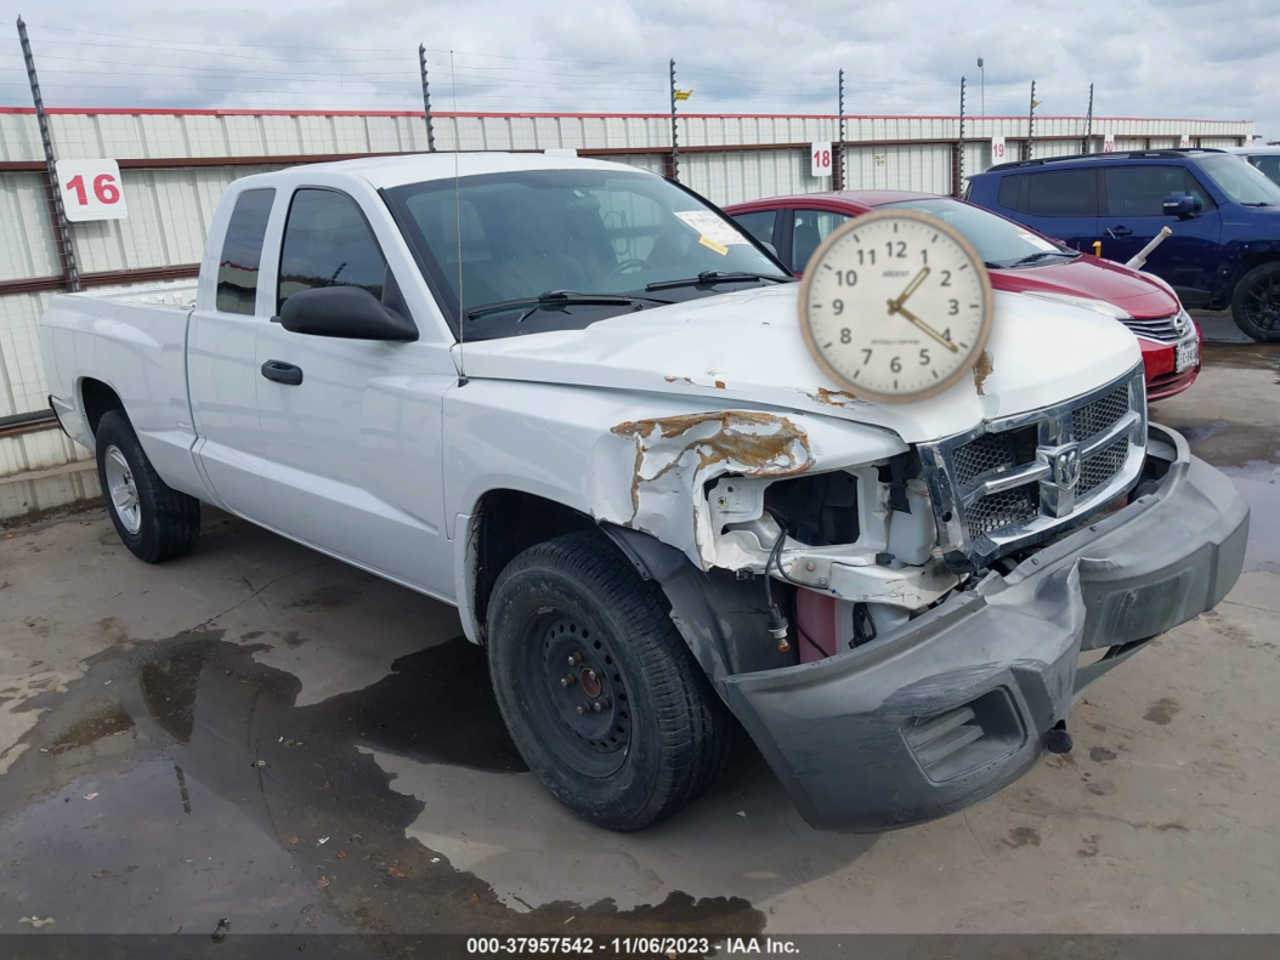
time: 1:21
